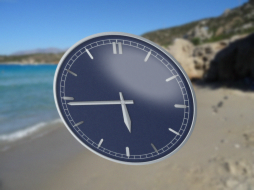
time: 5:44
